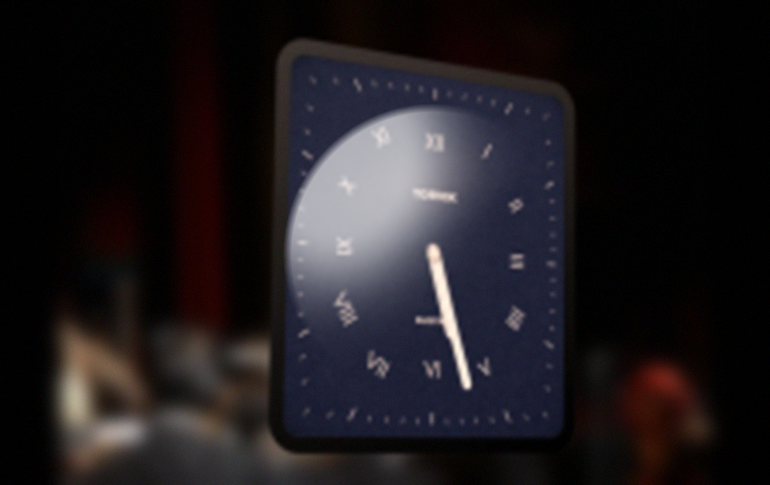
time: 5:27
